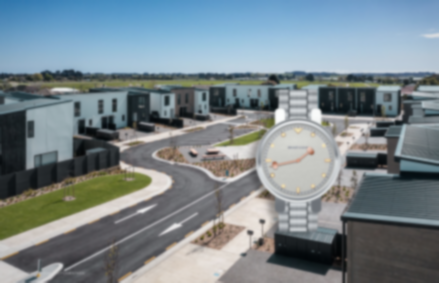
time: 1:43
